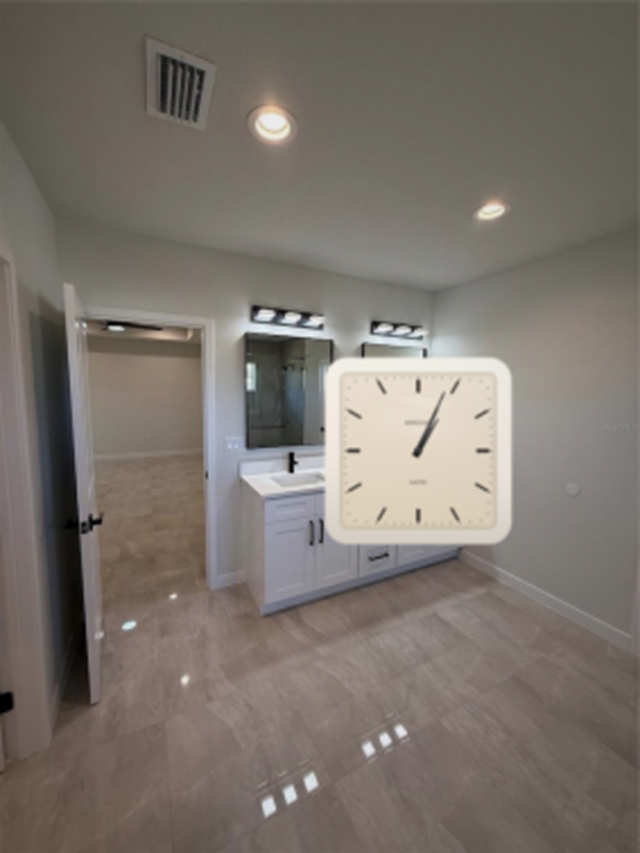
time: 1:04
